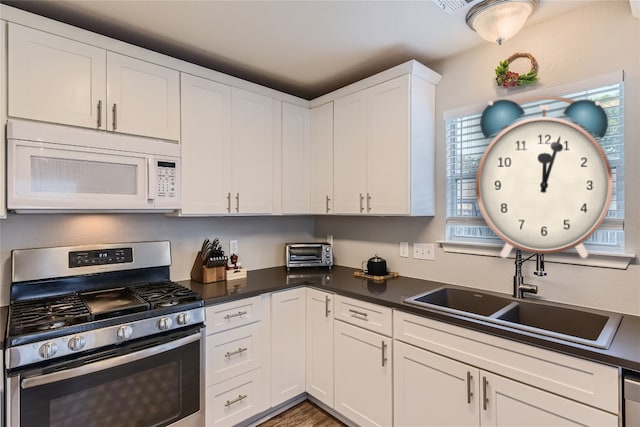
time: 12:03
